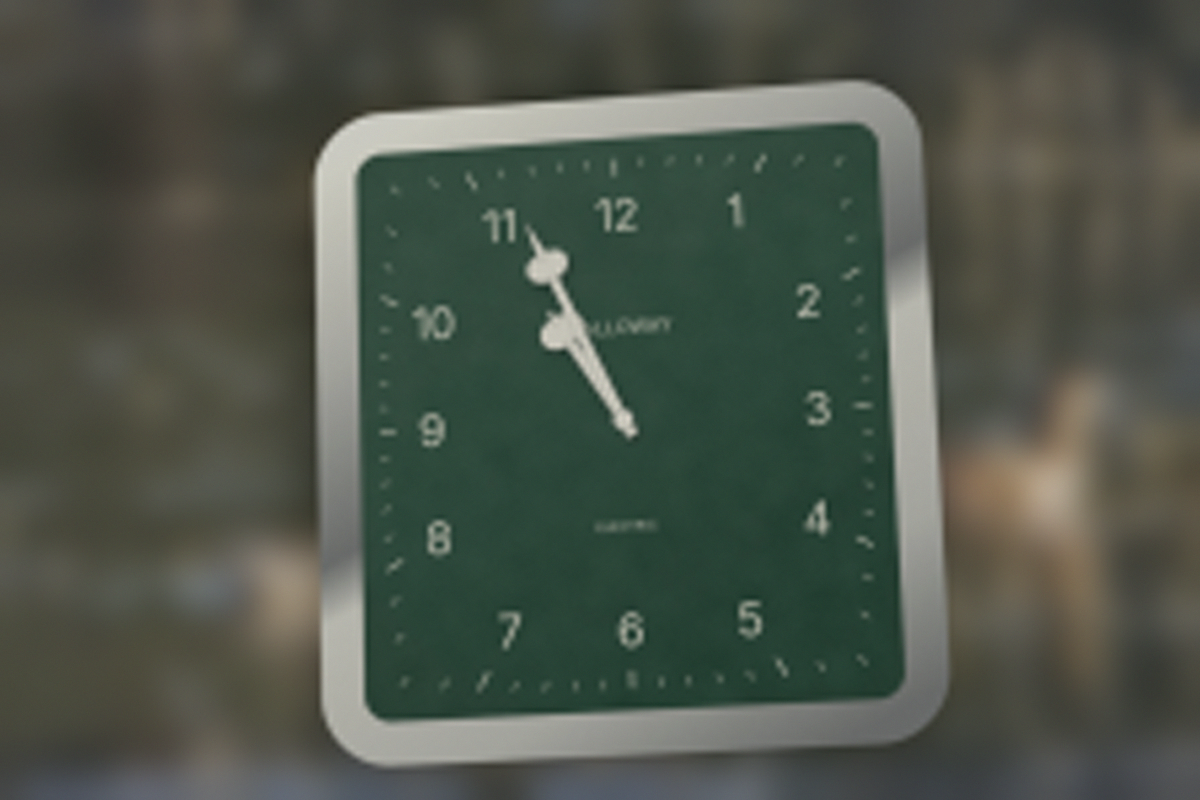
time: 10:56
